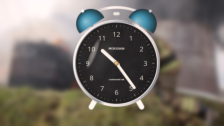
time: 10:24
